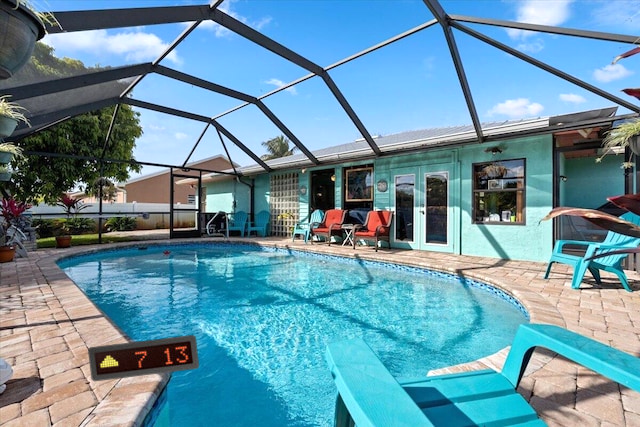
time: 7:13
